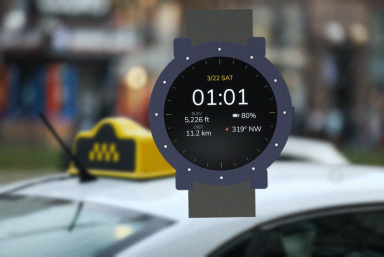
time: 1:01
